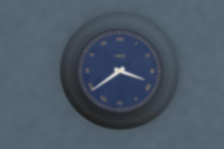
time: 3:39
